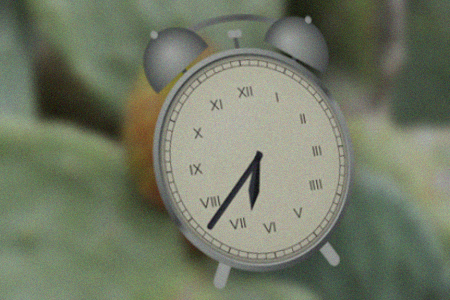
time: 6:38
